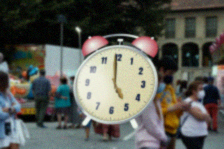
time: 4:59
